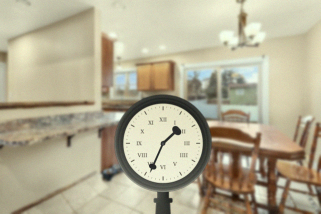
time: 1:34
